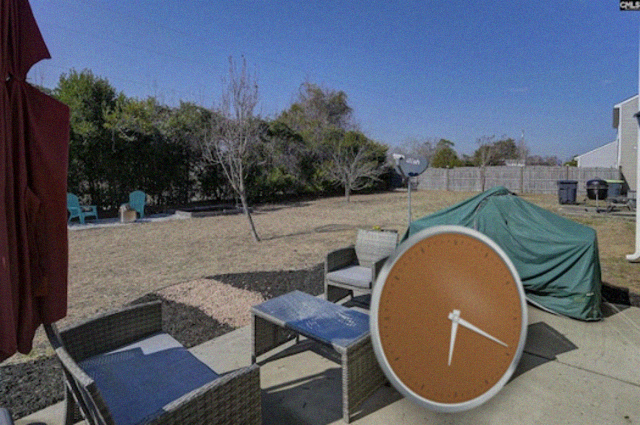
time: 6:19
